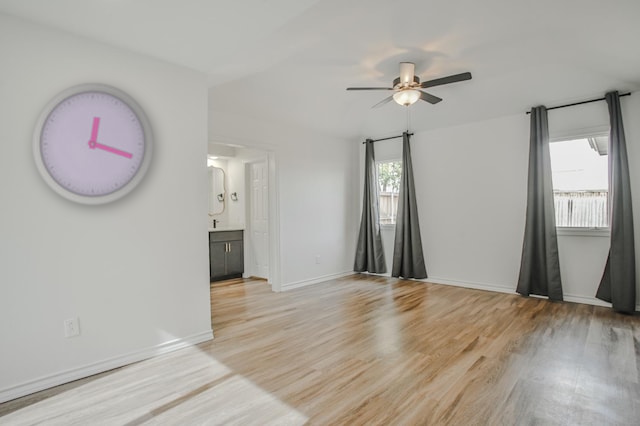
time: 12:18
